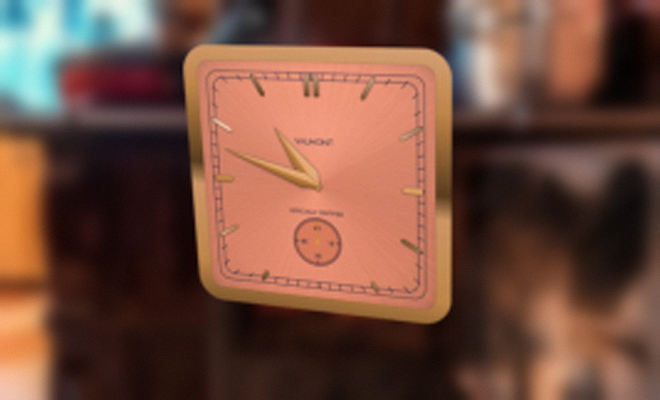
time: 10:48
